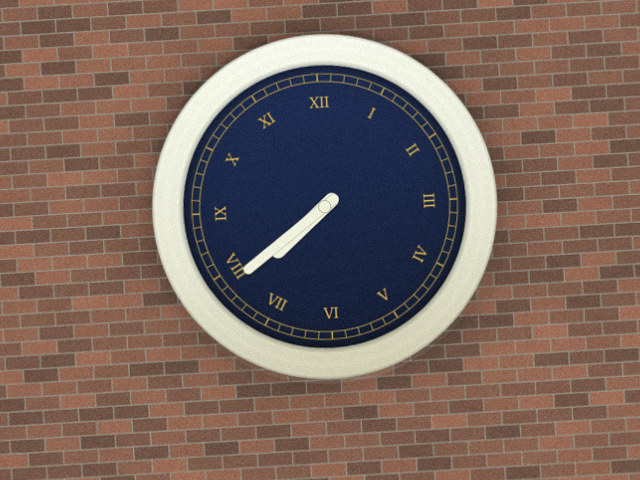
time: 7:39
